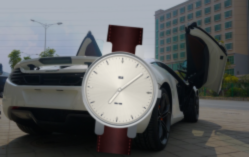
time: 7:08
